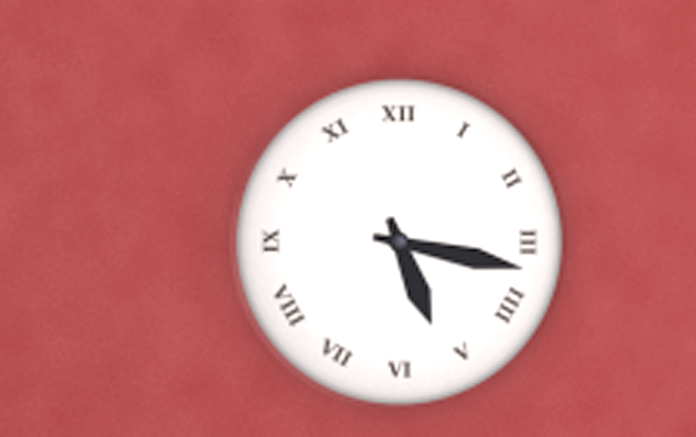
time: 5:17
